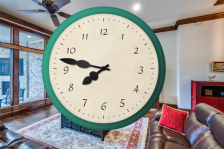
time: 7:47
